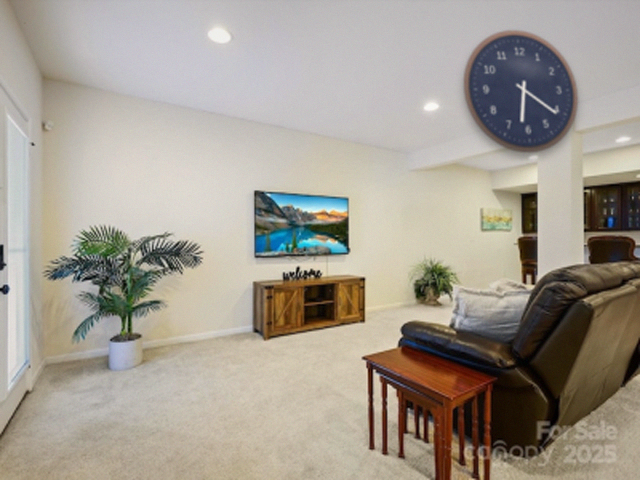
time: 6:21
